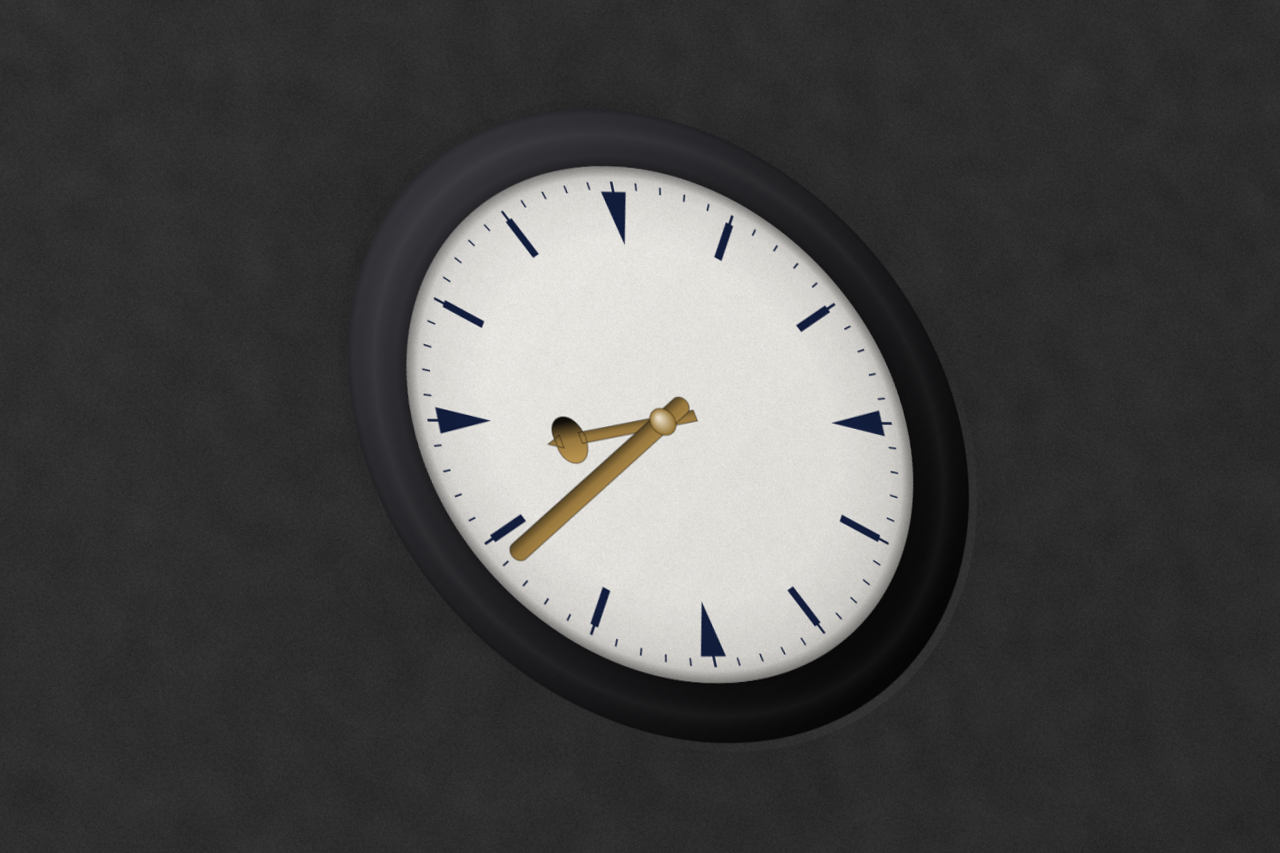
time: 8:39
